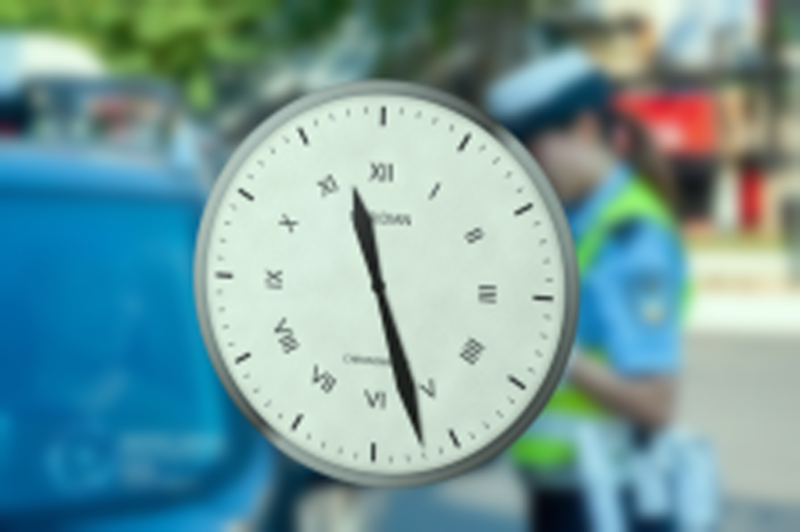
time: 11:27
